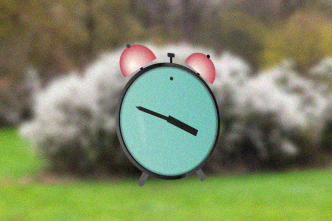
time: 3:48
